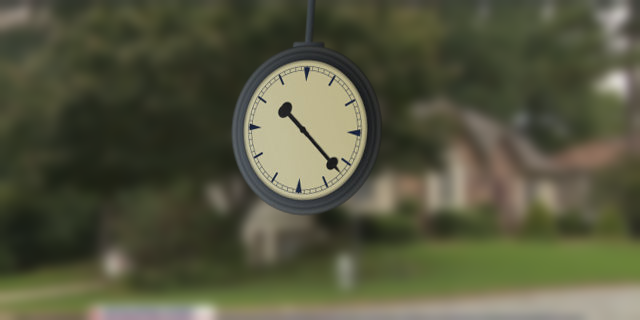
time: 10:22
